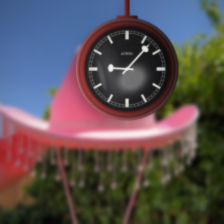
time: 9:07
